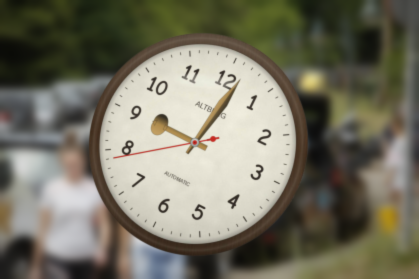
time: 9:01:39
